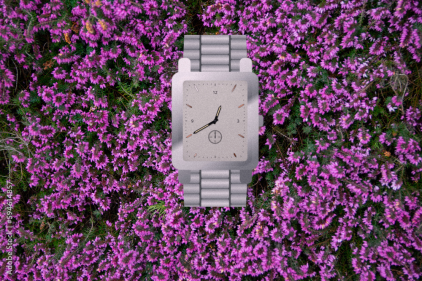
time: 12:40
